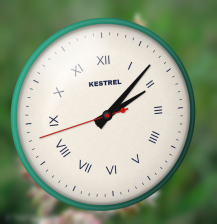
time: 2:07:43
